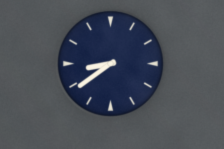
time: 8:39
